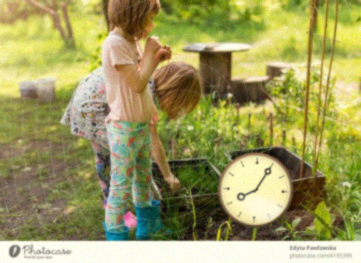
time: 8:05
